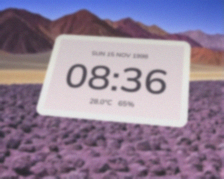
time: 8:36
